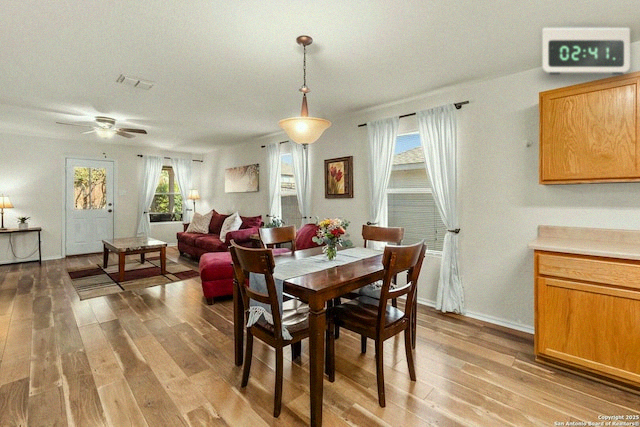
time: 2:41
